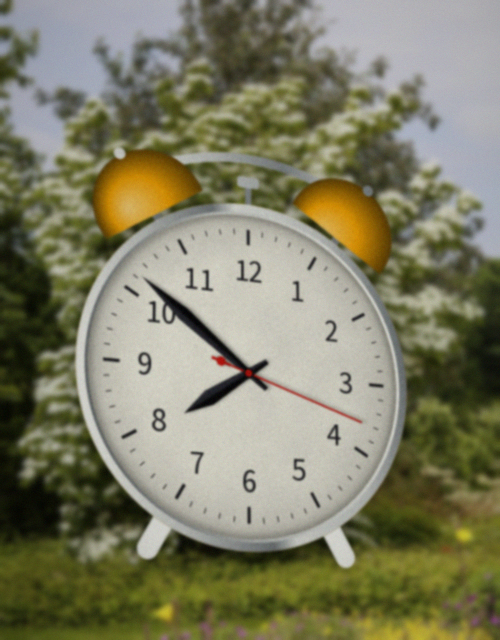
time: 7:51:18
